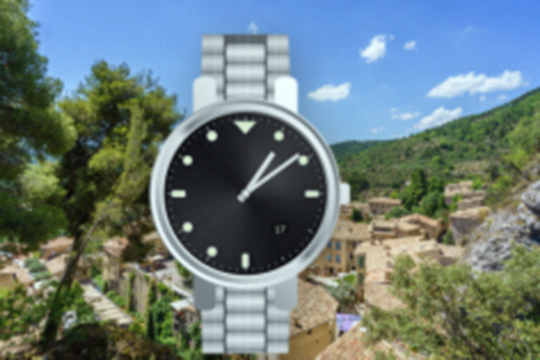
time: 1:09
